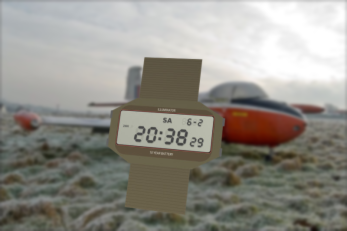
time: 20:38:29
